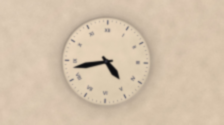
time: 4:43
